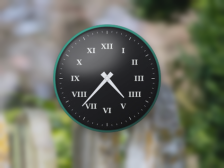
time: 4:37
